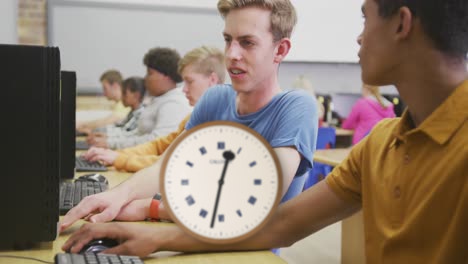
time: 12:32
